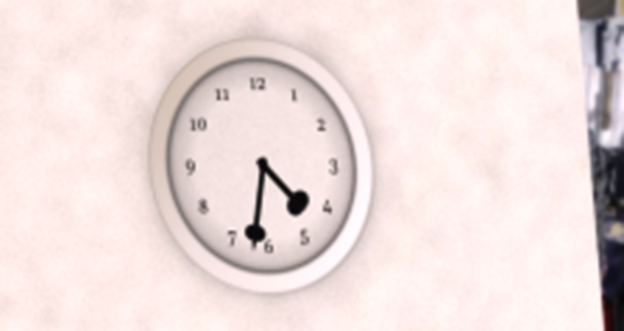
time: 4:32
